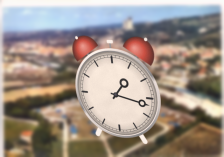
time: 1:17
